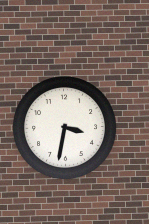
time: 3:32
